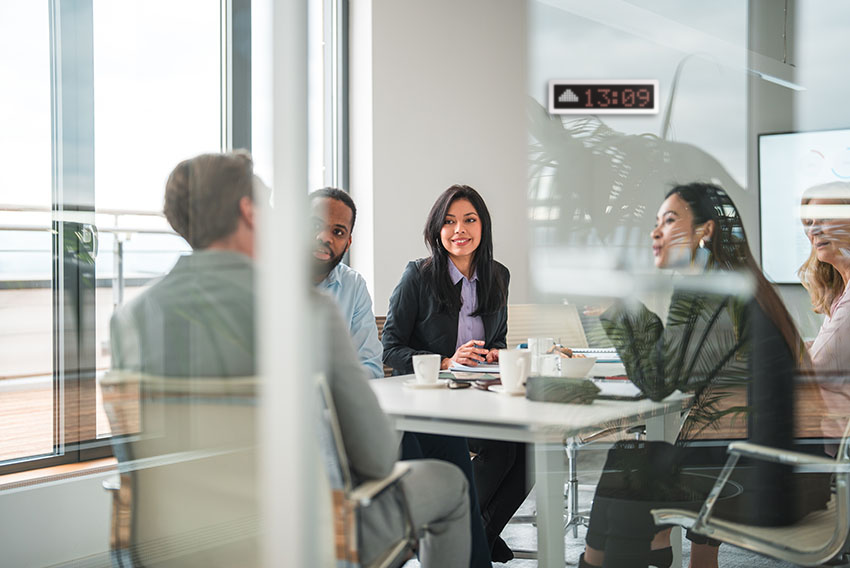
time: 13:09
